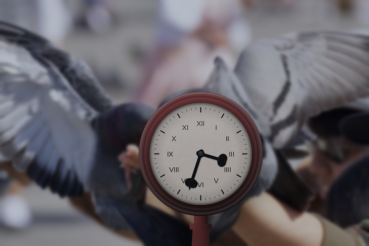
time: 3:33
